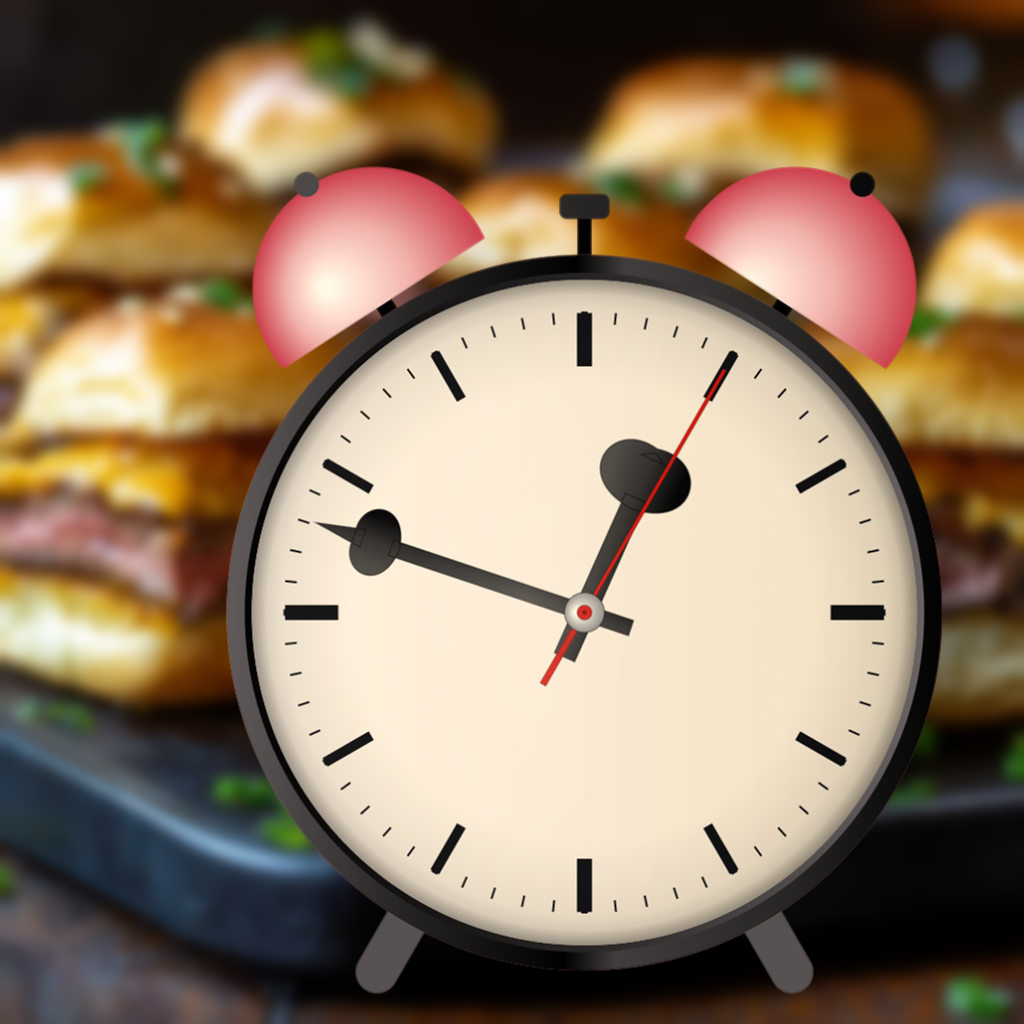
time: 12:48:05
